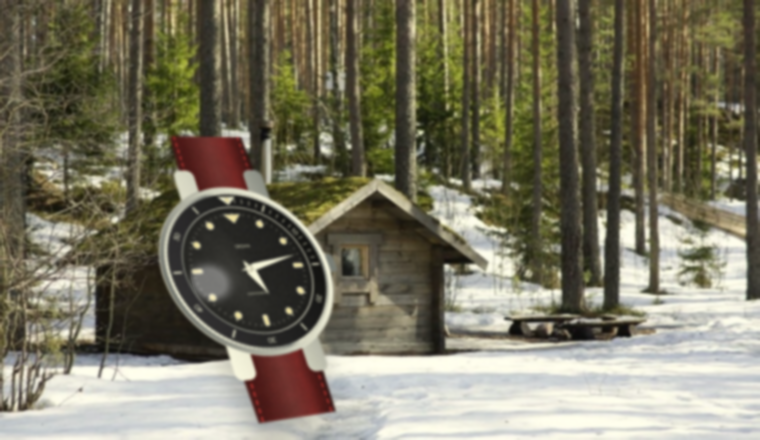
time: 5:13
